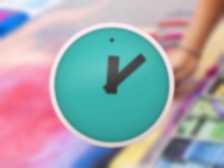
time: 12:08
